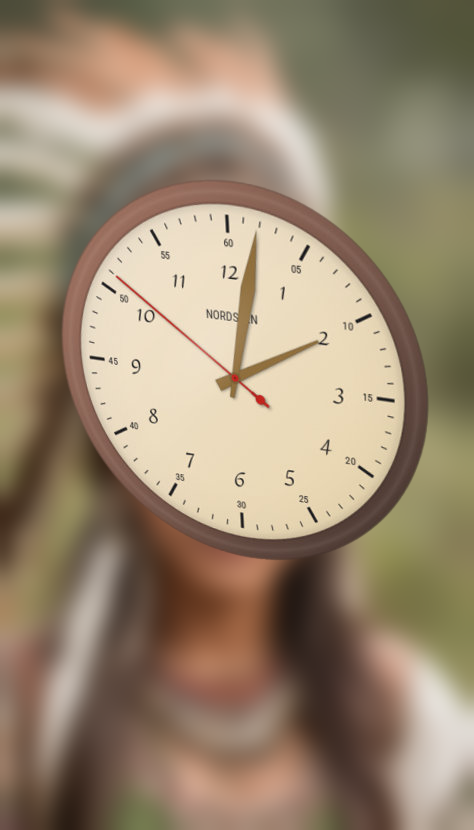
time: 2:01:51
